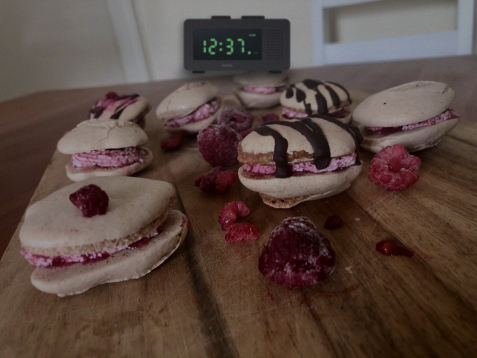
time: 12:37
